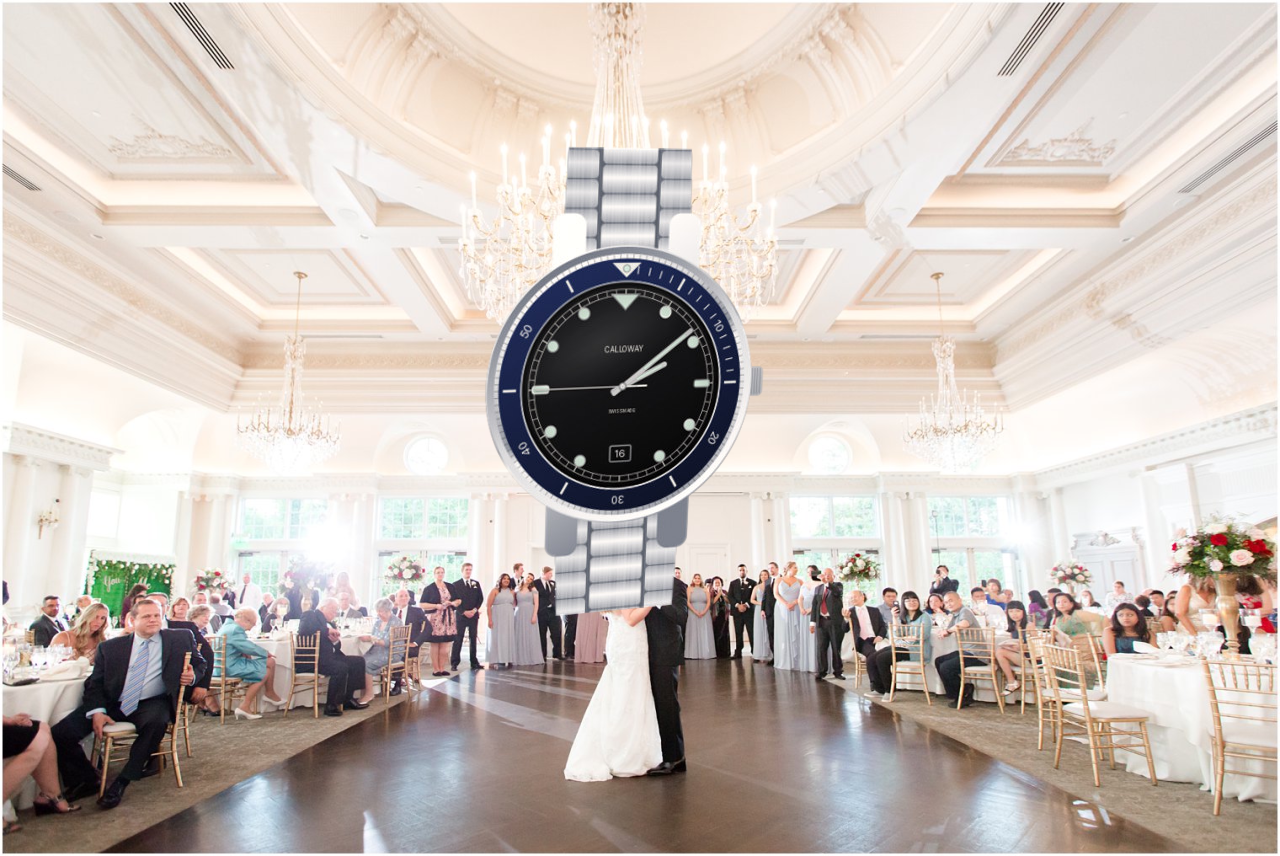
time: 2:08:45
